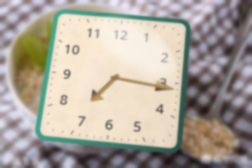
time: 7:16
